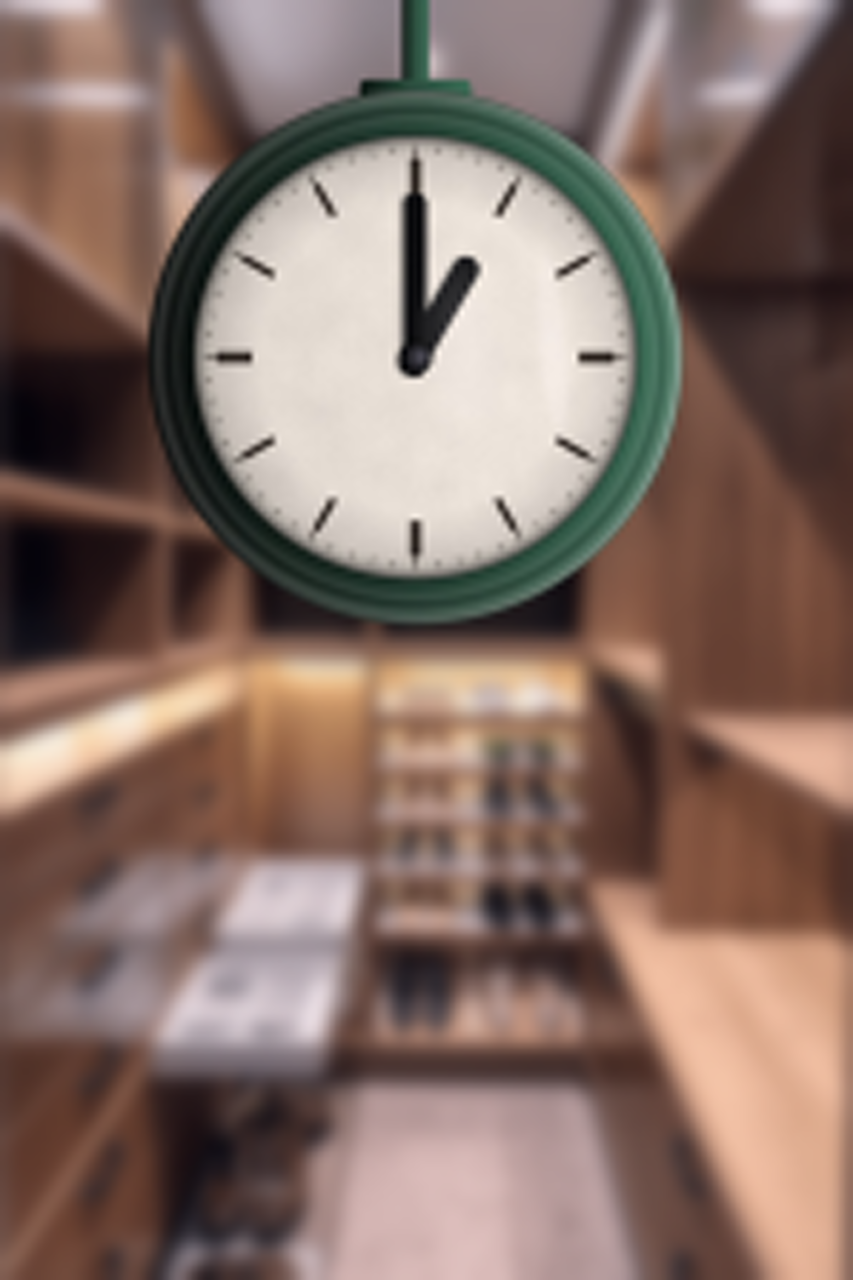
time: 1:00
